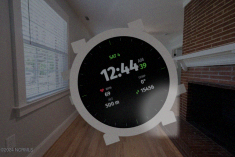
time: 12:44:39
